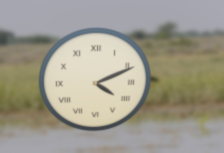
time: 4:11
